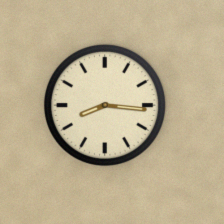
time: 8:16
